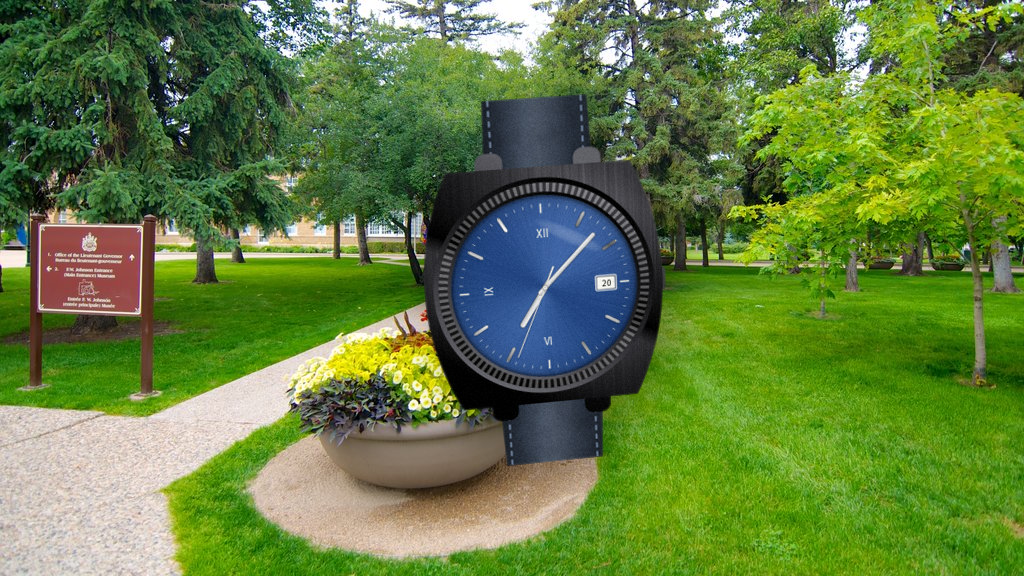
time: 7:07:34
